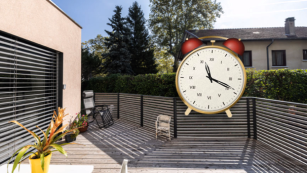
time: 11:19
